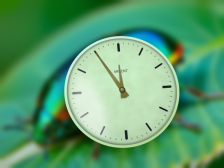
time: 11:55
